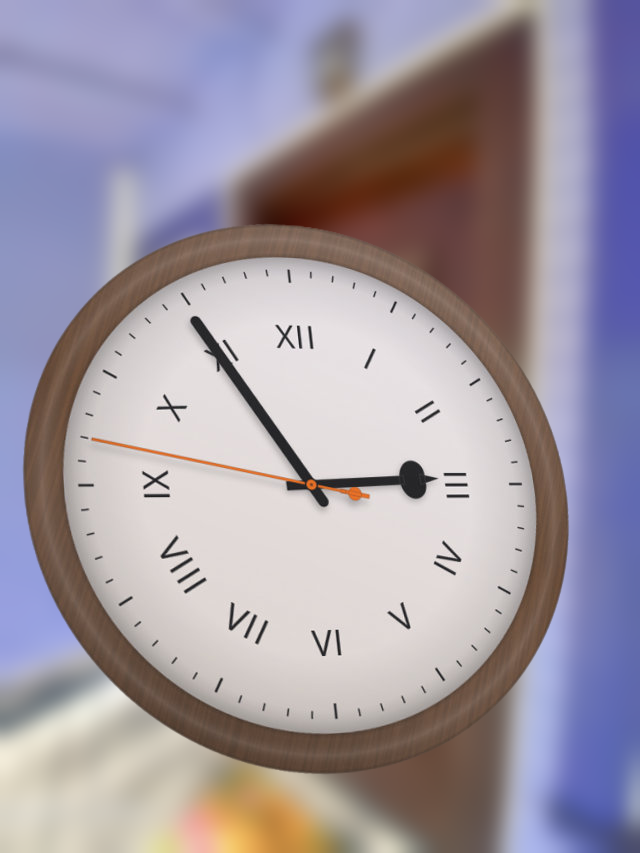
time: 2:54:47
